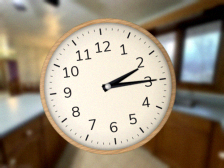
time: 2:15
